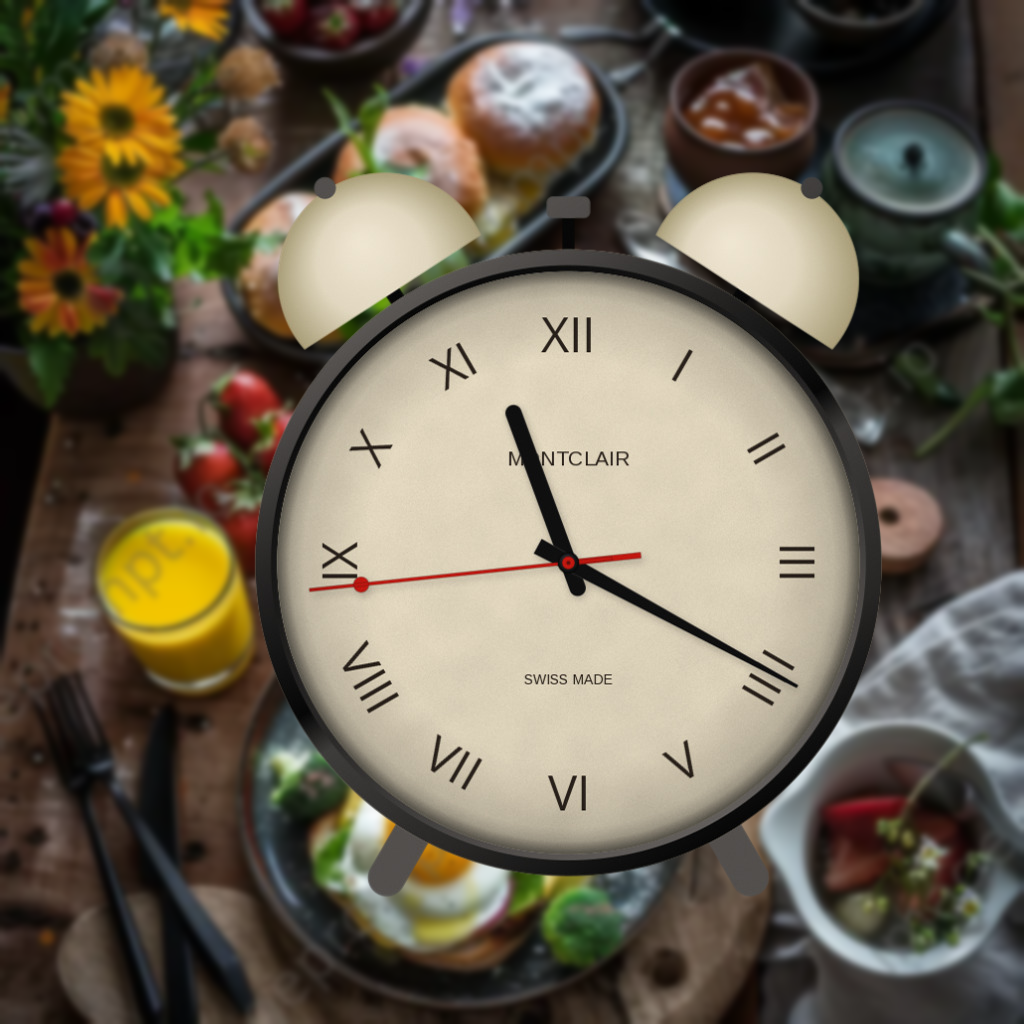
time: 11:19:44
